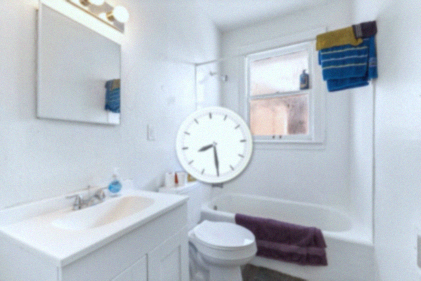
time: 8:30
